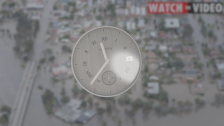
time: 11:37
